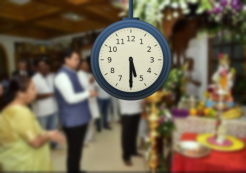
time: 5:30
